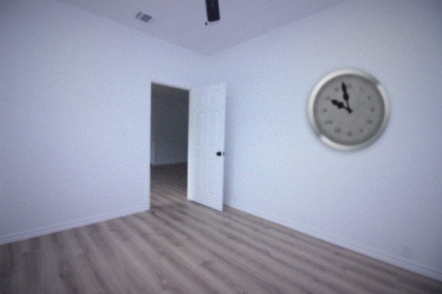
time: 9:58
